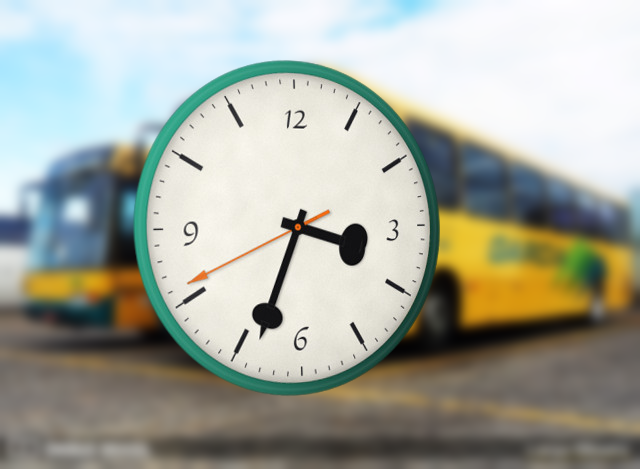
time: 3:33:41
